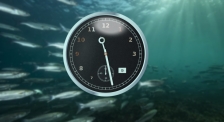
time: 11:28
